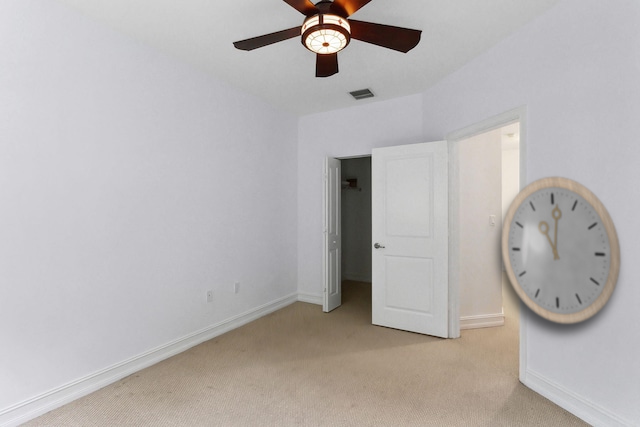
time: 11:01
